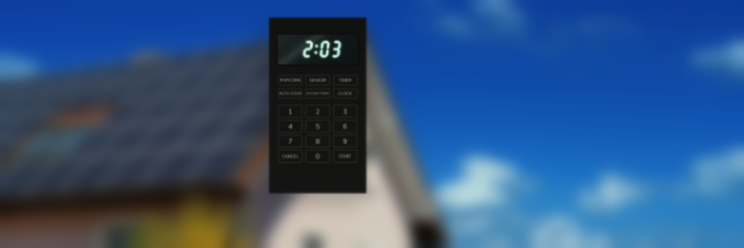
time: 2:03
